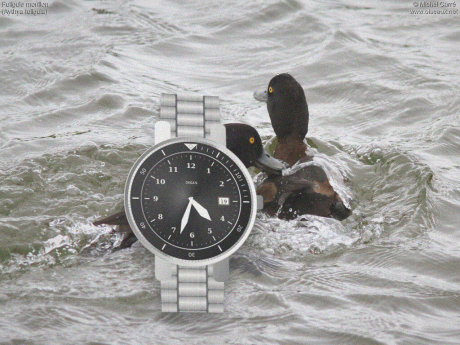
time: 4:33
